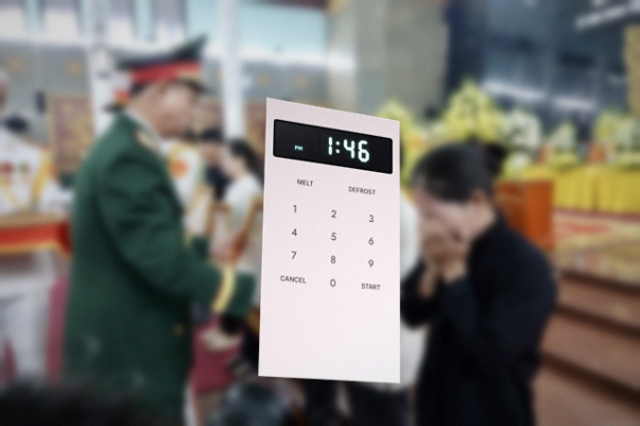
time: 1:46
